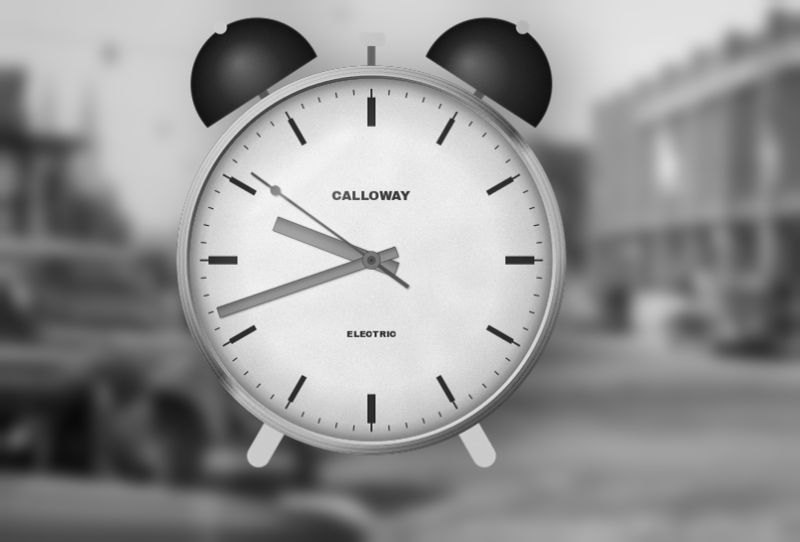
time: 9:41:51
